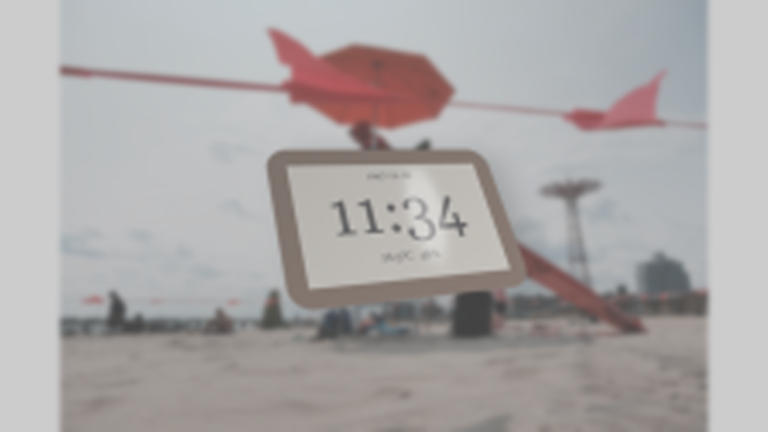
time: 11:34
